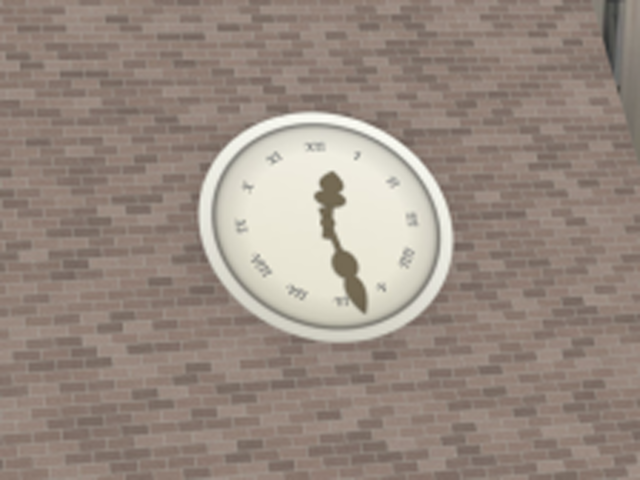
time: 12:28
